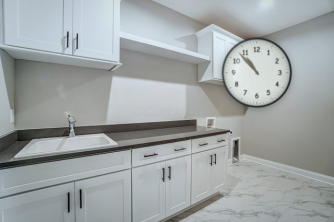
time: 10:53
